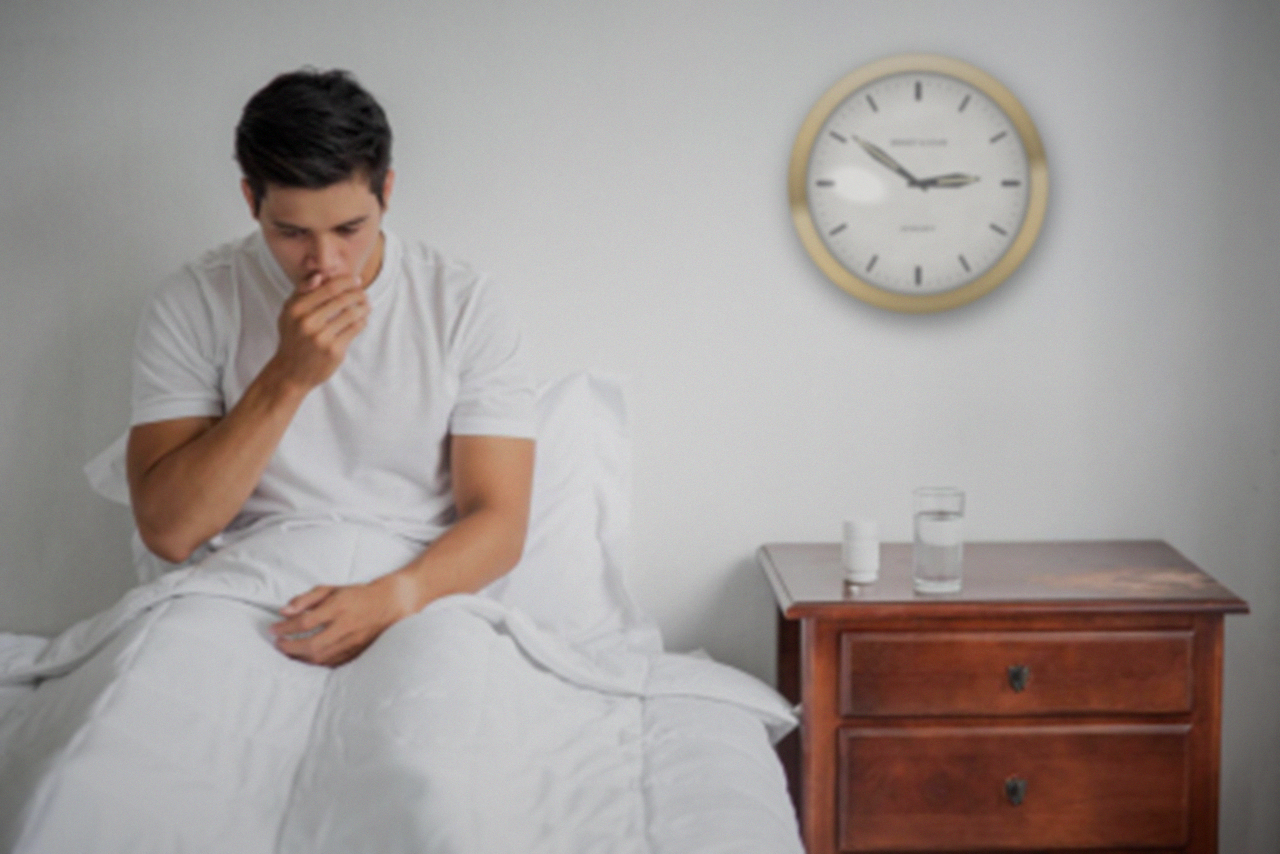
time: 2:51
